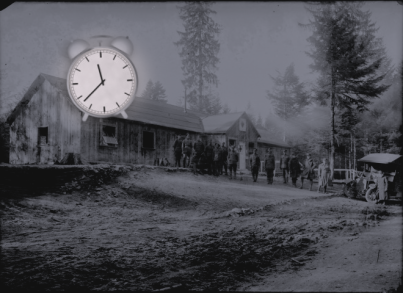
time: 11:38
